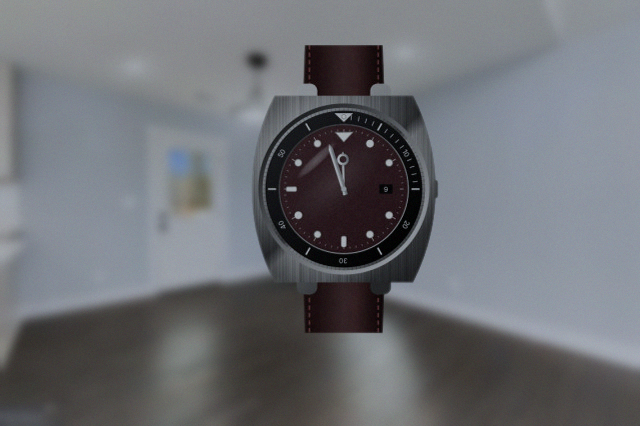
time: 11:57
